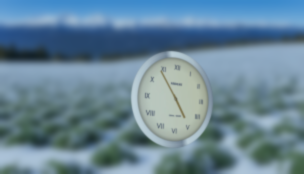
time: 4:54
